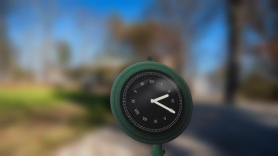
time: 2:20
